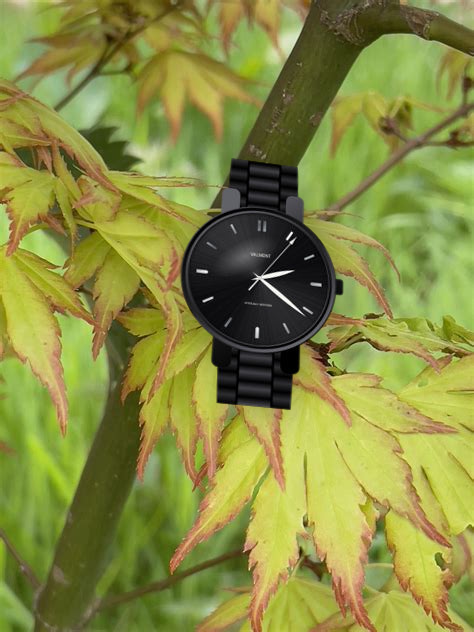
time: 2:21:06
